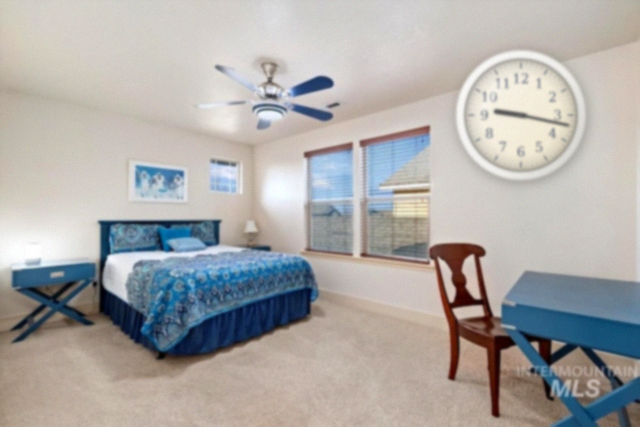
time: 9:17
